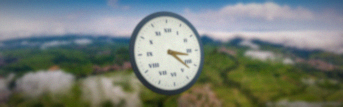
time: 3:22
